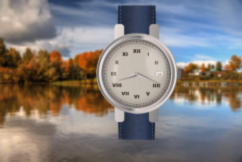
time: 8:19
